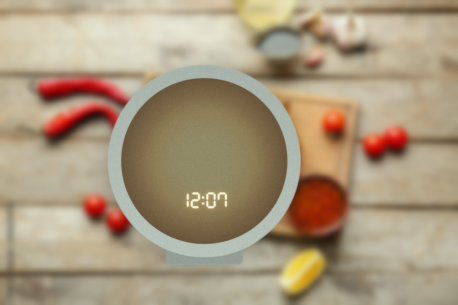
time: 12:07
